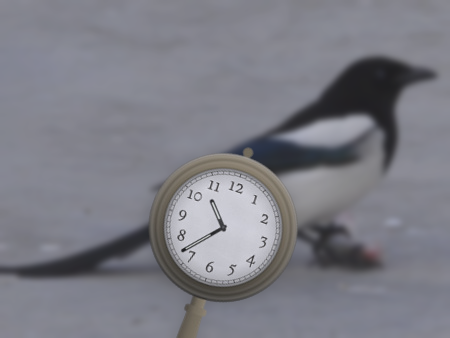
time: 10:37
